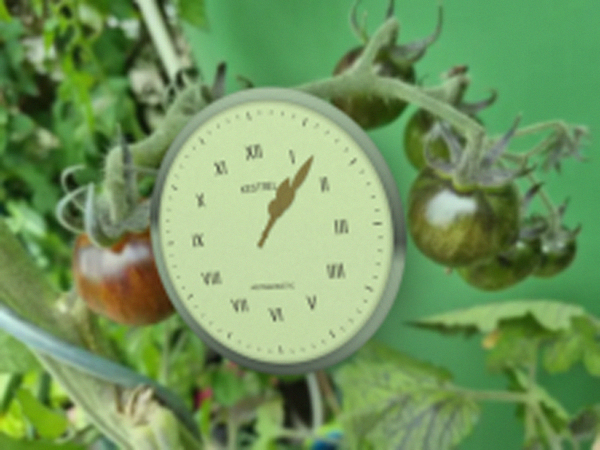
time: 1:07
